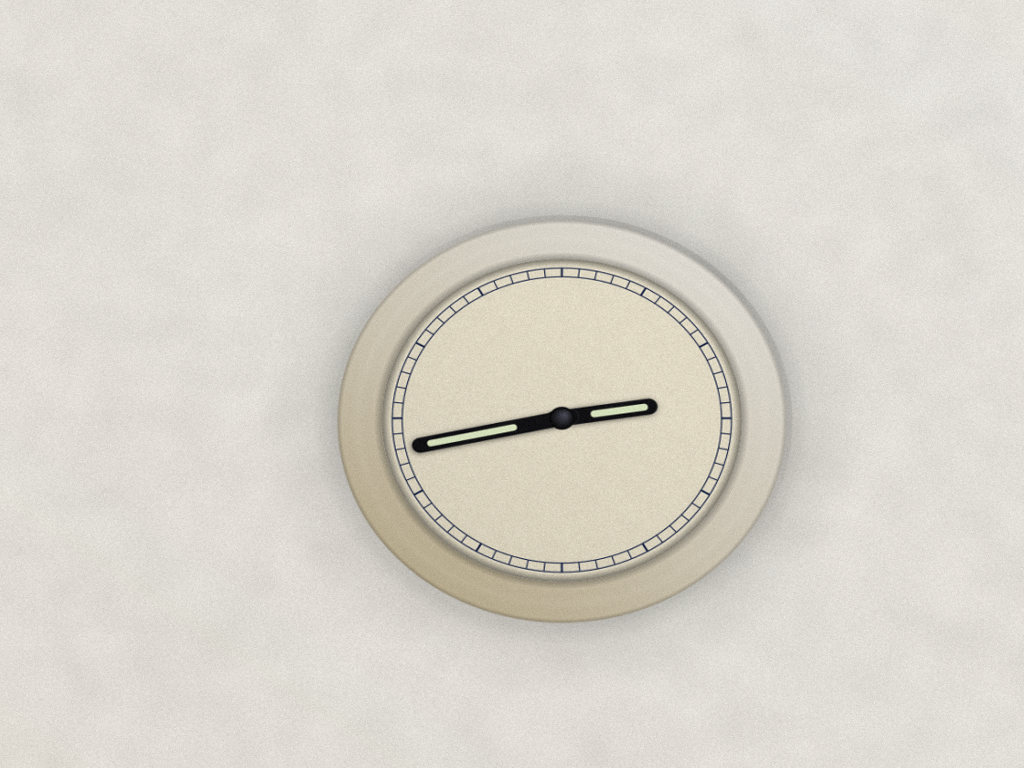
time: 2:43
